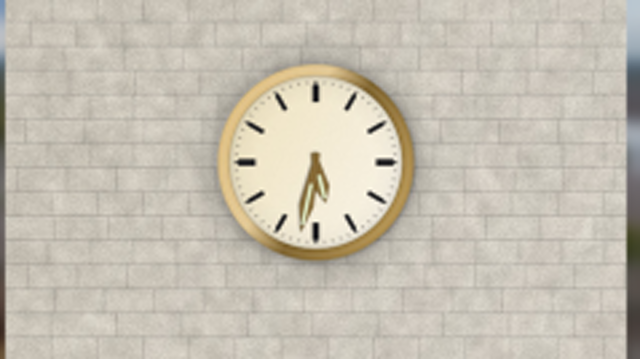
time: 5:32
